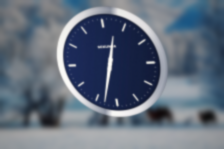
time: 12:33
